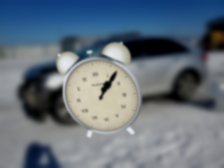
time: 1:07
